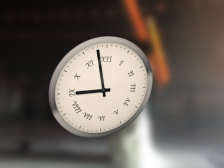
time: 8:58
